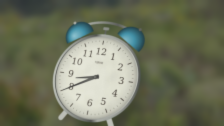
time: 8:40
